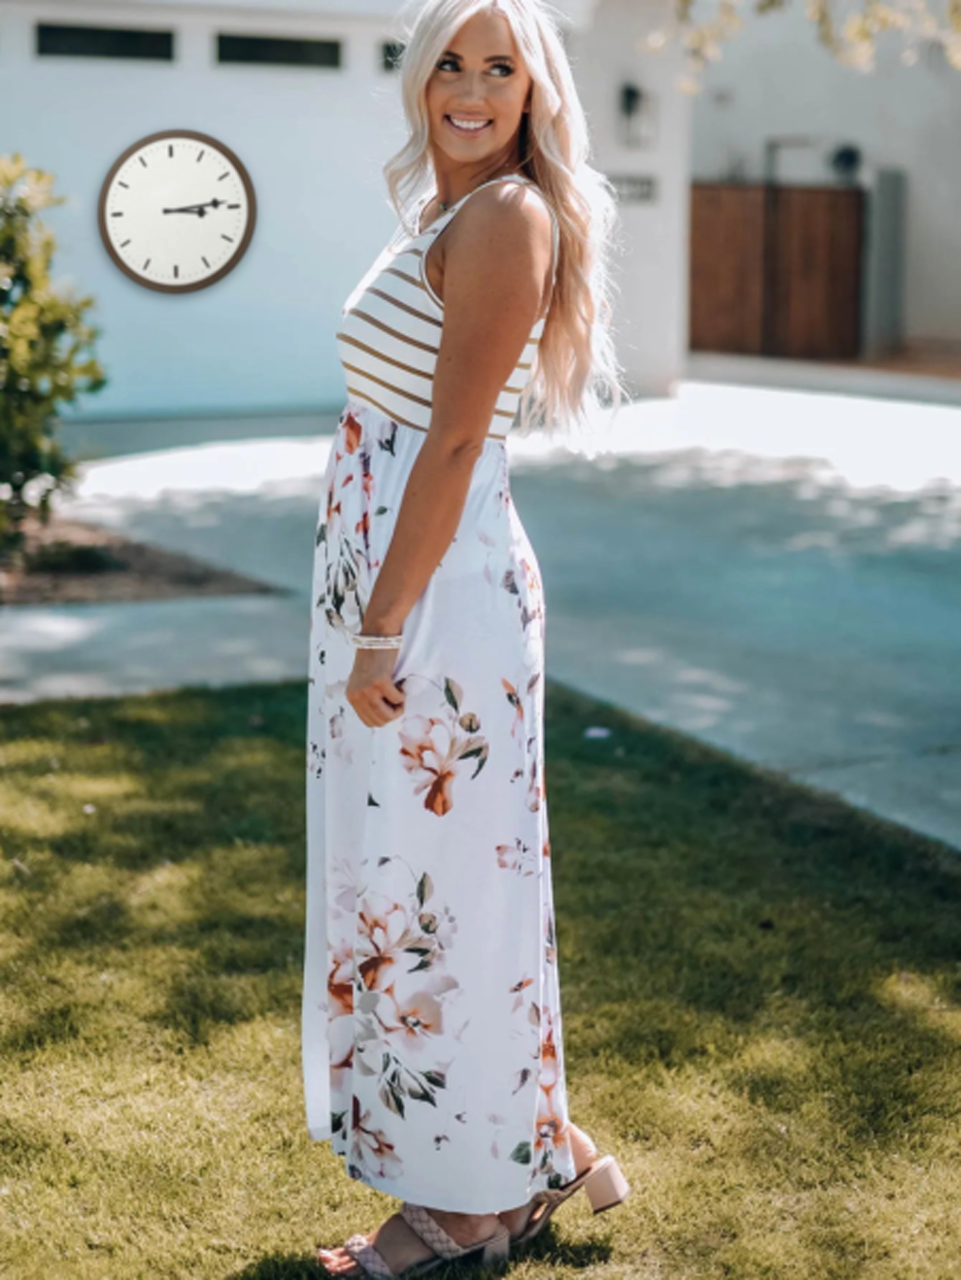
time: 3:14
